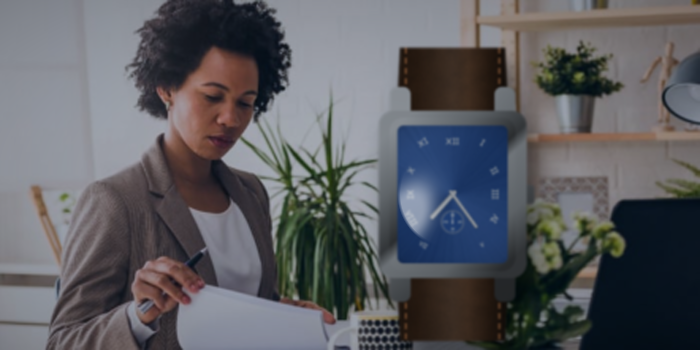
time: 7:24
